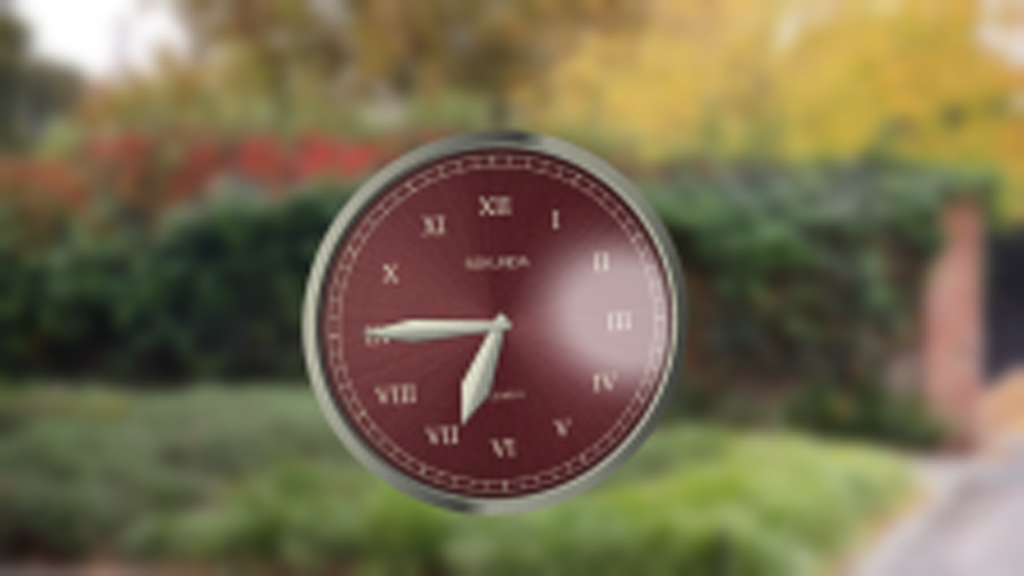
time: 6:45
